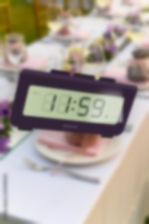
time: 11:59
